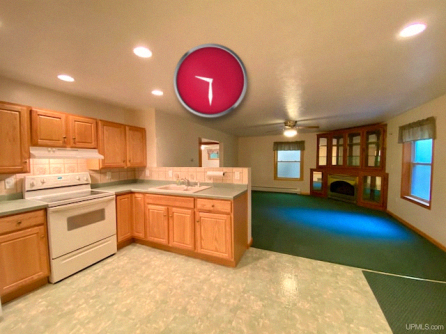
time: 9:30
